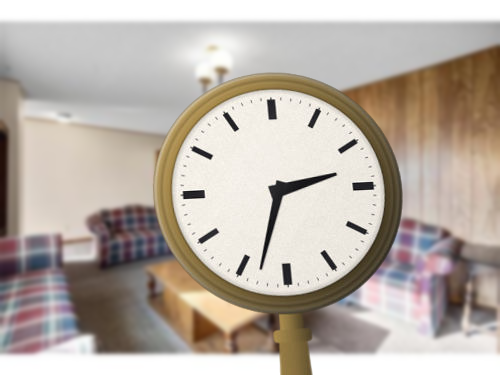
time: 2:33
